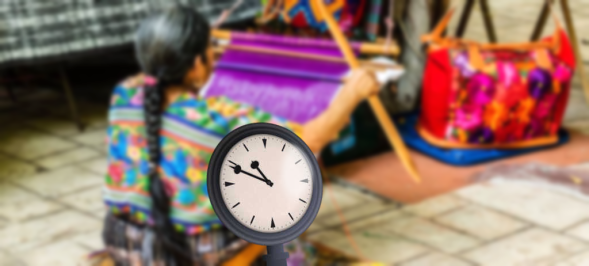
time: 10:49
